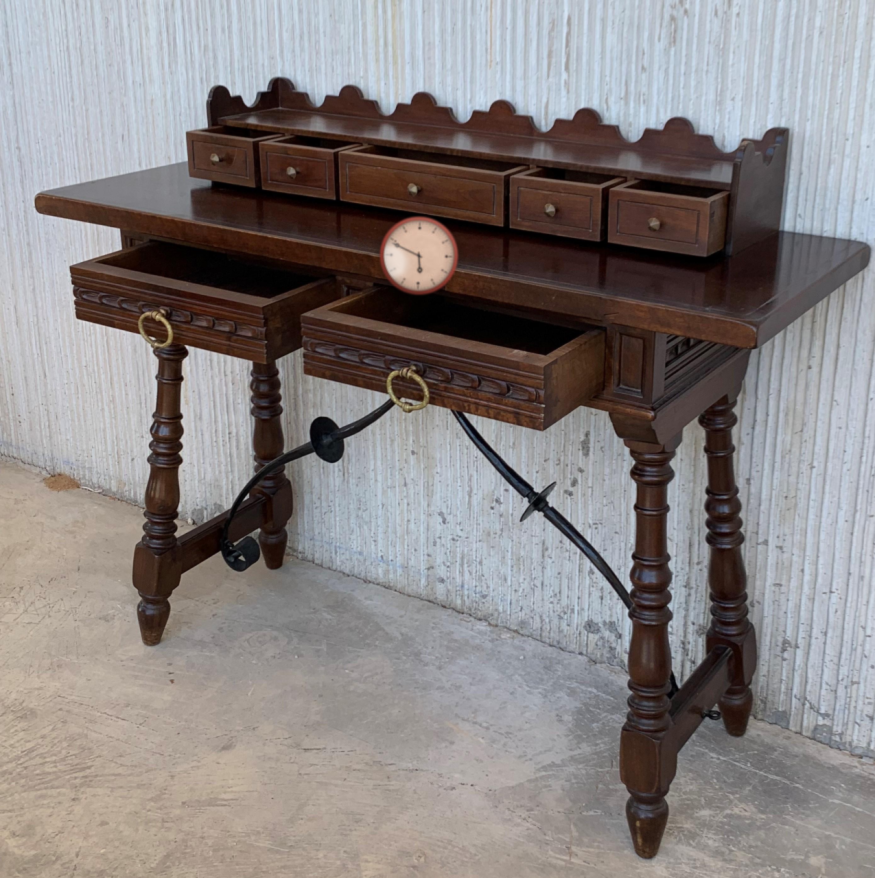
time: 5:49
